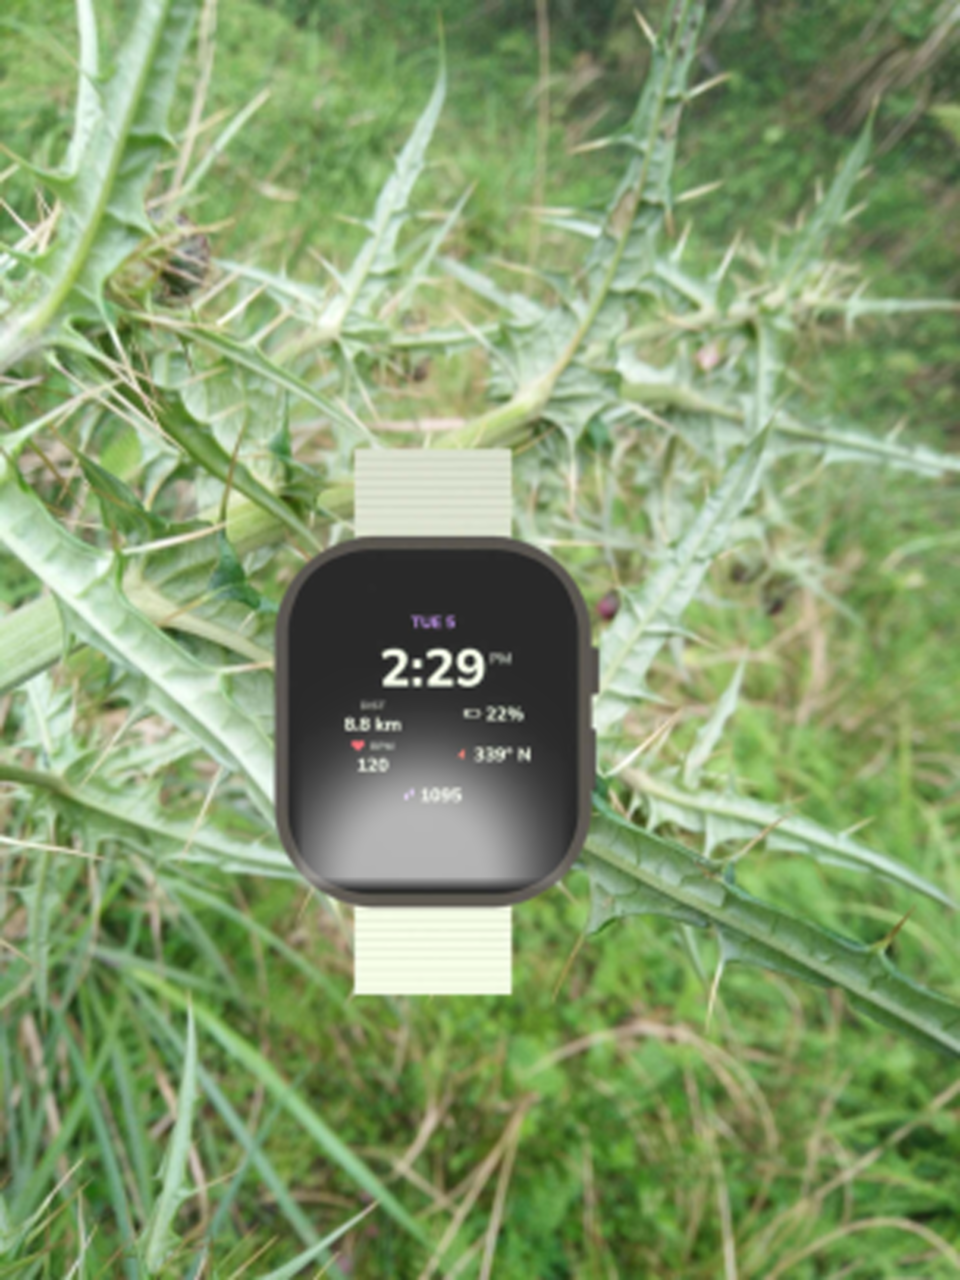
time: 2:29
